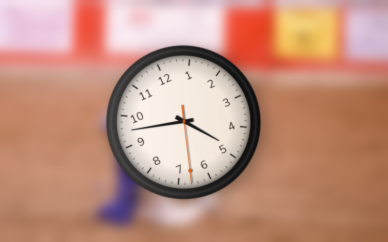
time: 4:47:33
